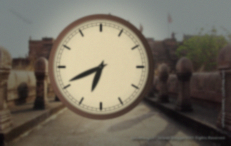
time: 6:41
